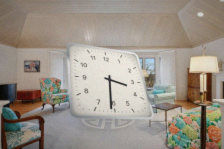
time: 3:31
